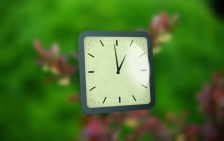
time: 12:59
